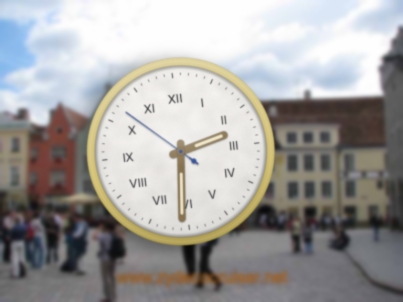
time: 2:30:52
